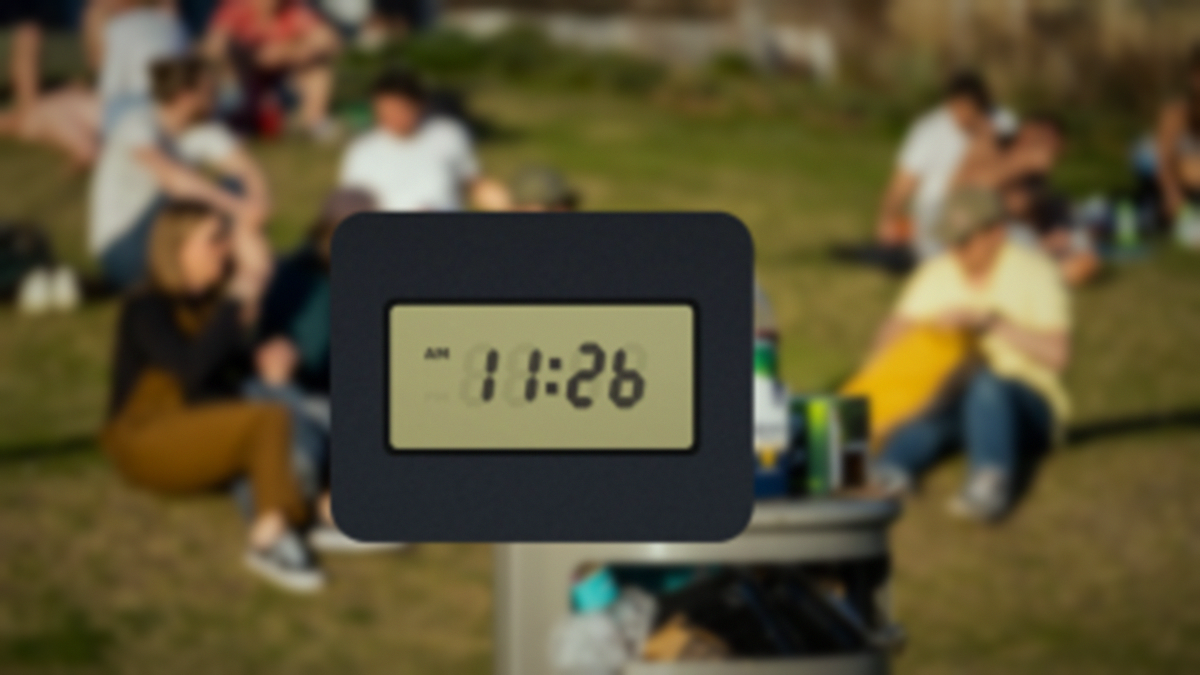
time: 11:26
